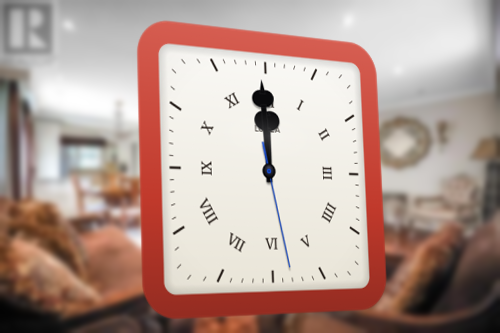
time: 11:59:28
